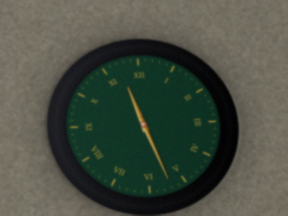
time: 11:27
